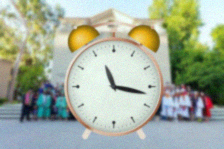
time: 11:17
